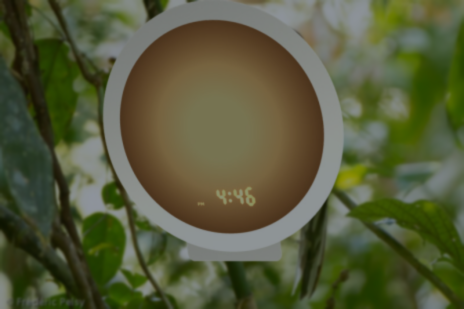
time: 4:46
